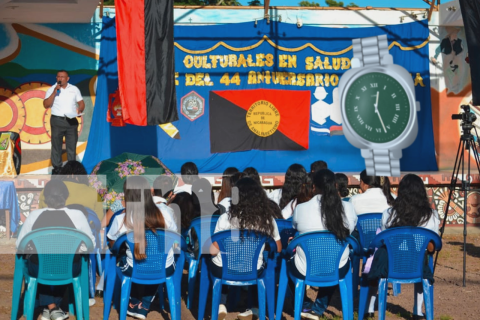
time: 12:27
